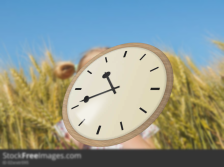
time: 10:41
